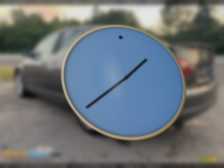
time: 1:39
